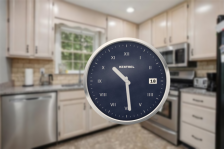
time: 10:29
